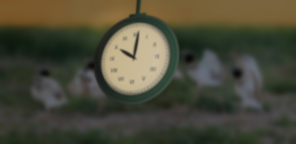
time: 10:01
